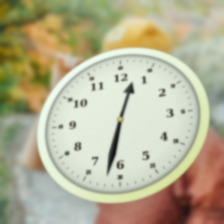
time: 12:32
